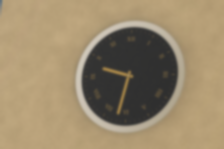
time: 9:32
